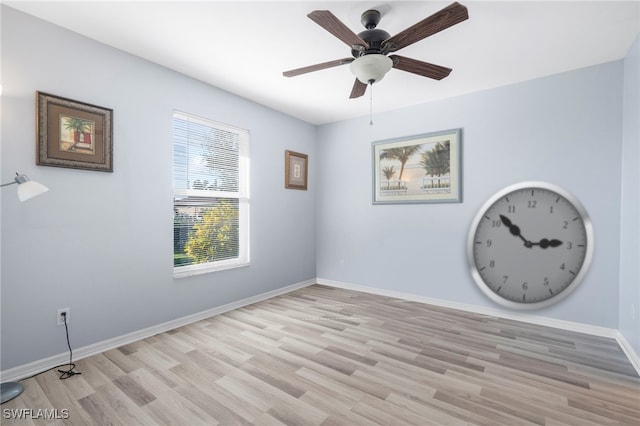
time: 2:52
